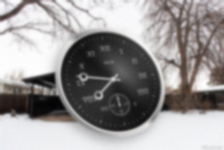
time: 7:47
